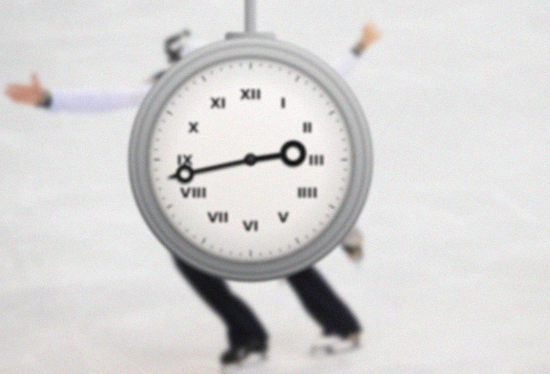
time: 2:43
